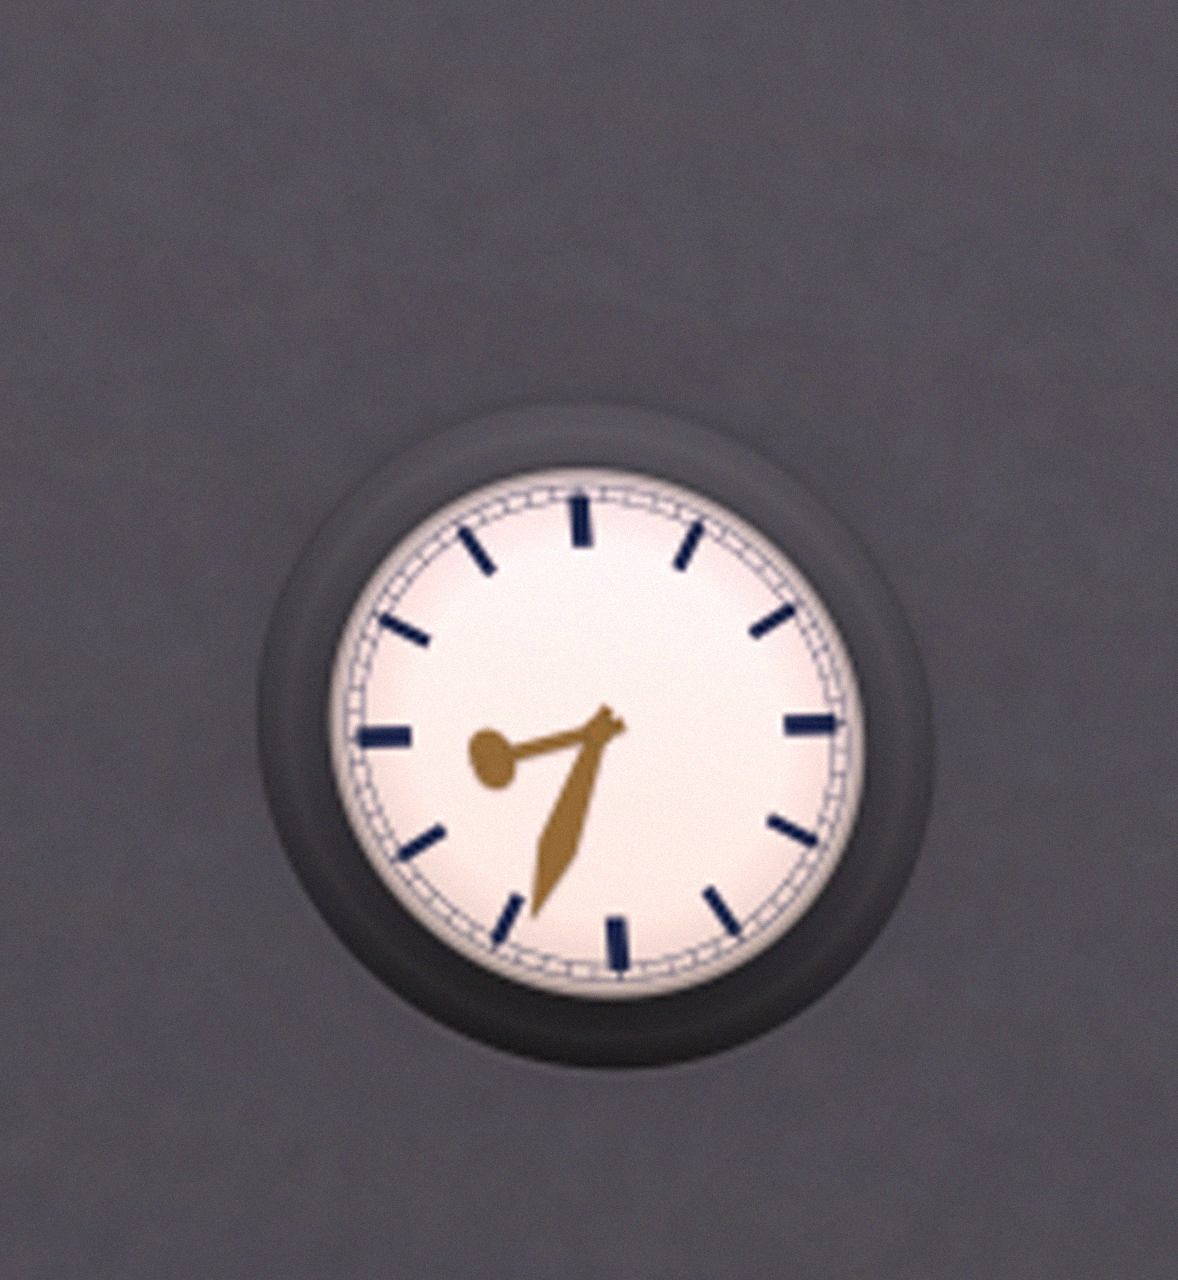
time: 8:34
